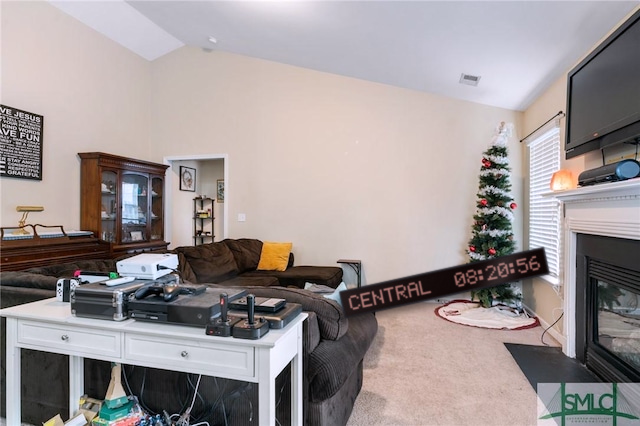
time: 8:20:56
